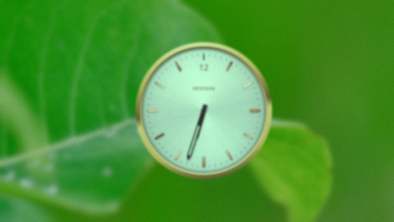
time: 6:33
